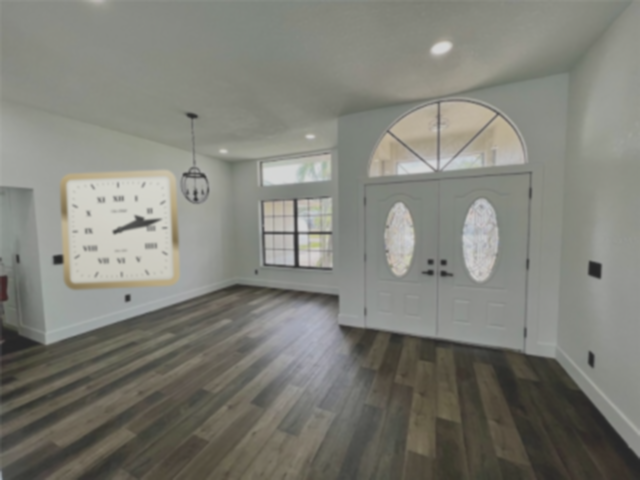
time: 2:13
